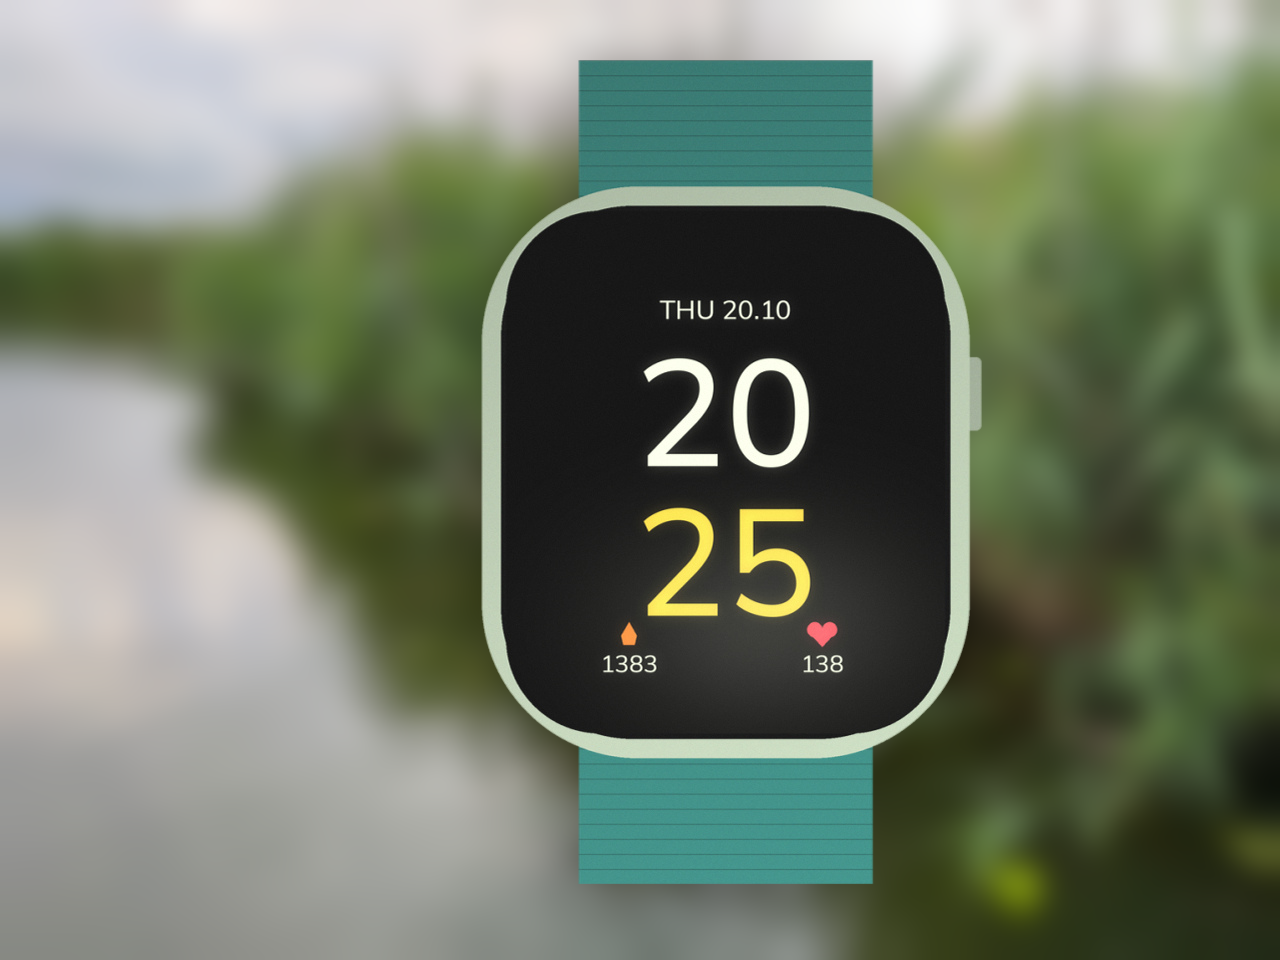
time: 20:25
